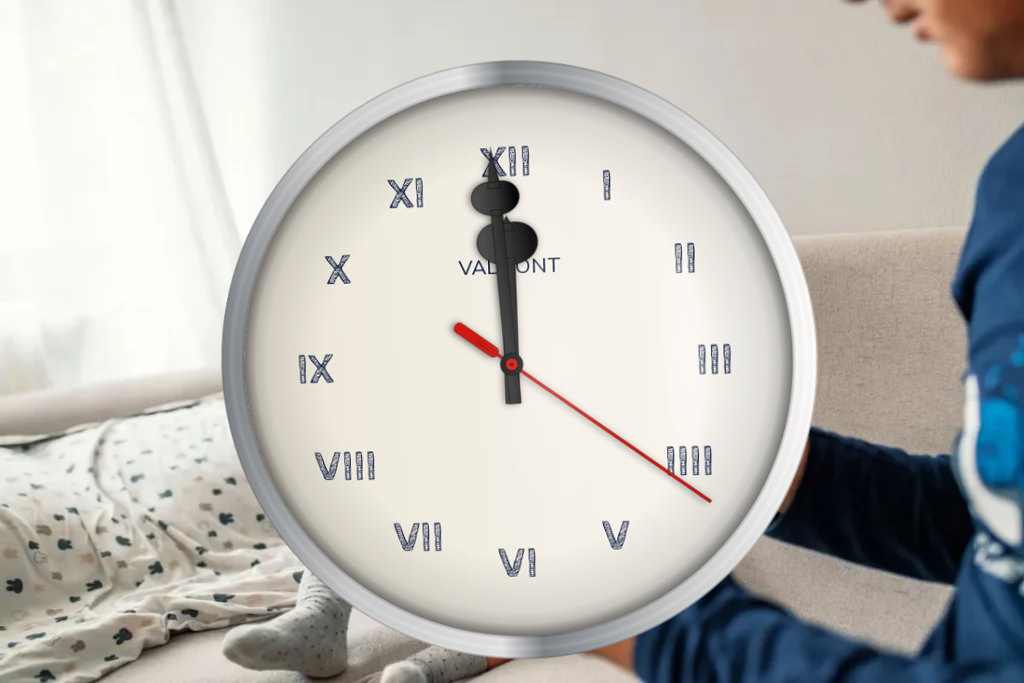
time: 11:59:21
